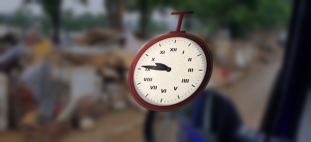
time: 9:46
